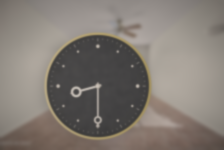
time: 8:30
